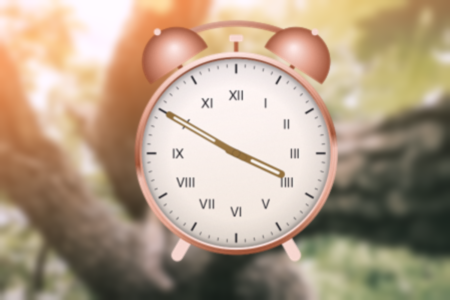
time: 3:50
